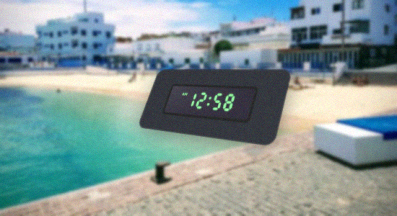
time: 12:58
